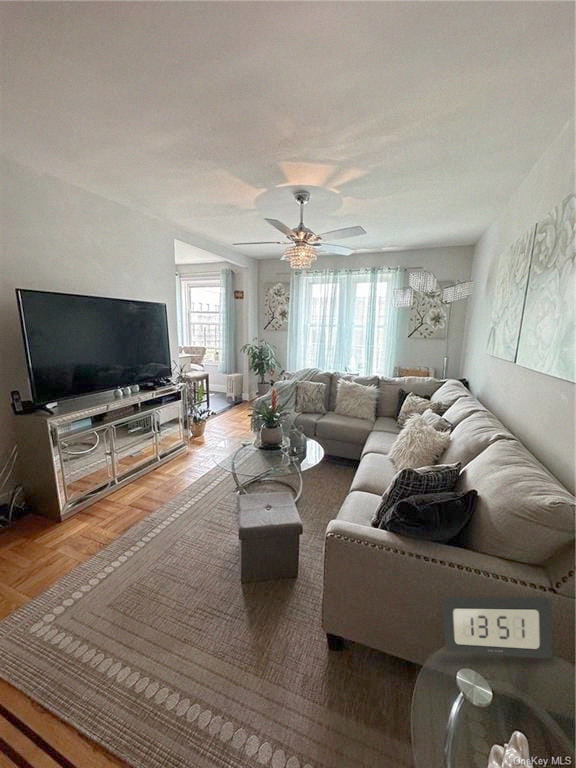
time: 13:51
